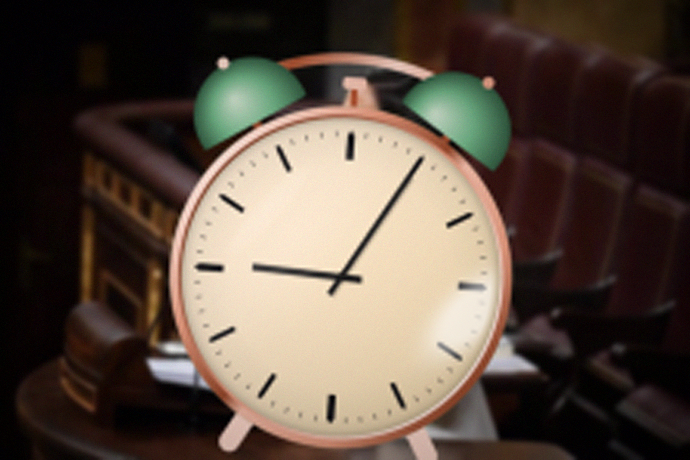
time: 9:05
